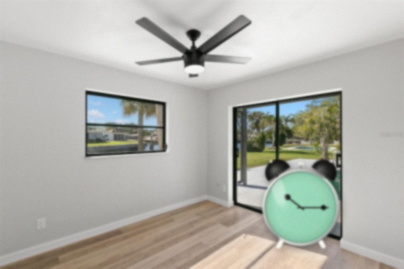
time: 10:15
